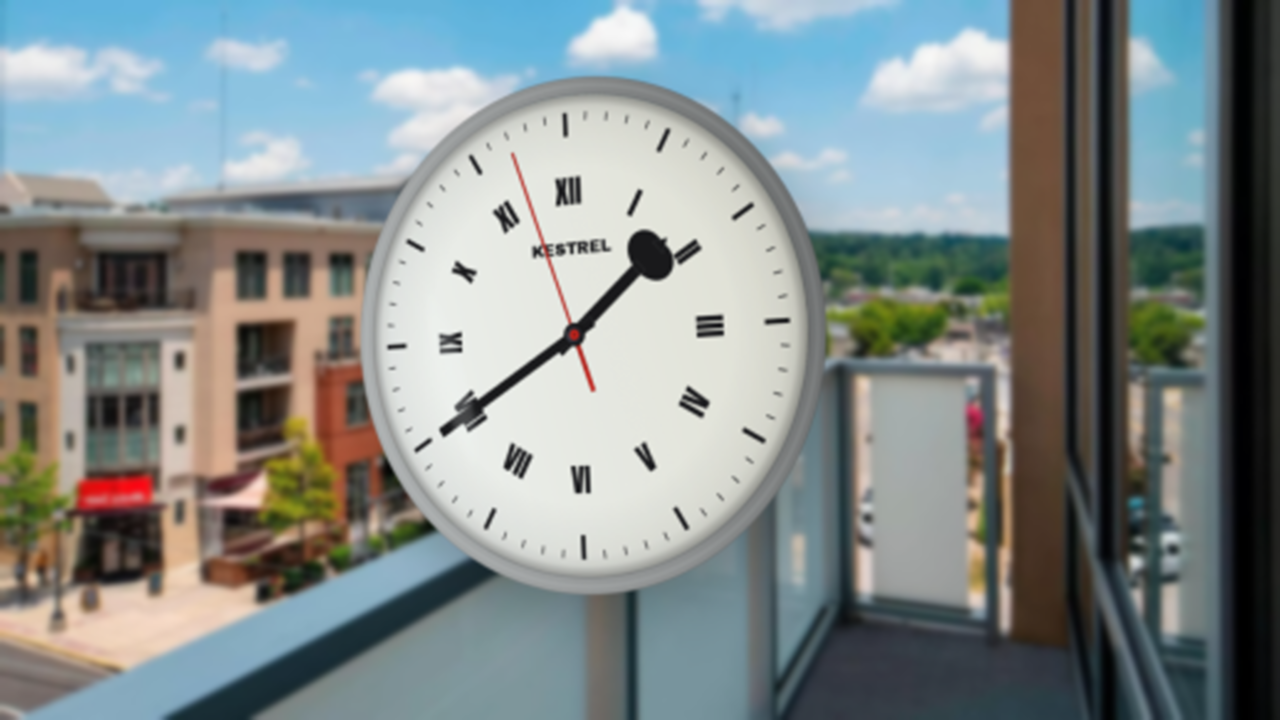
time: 1:39:57
